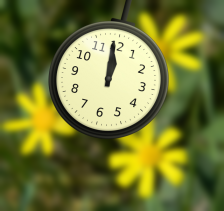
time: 11:59
